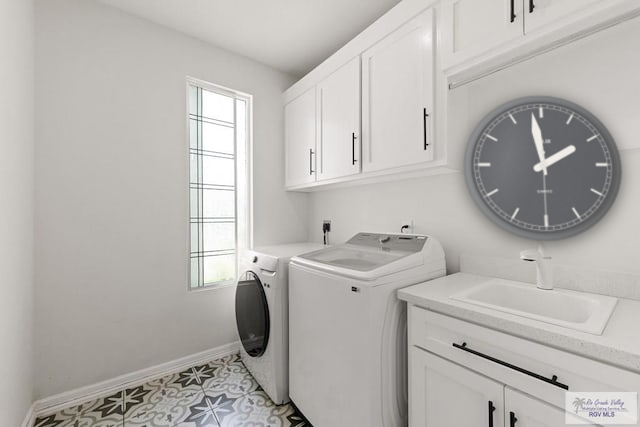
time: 1:58:30
